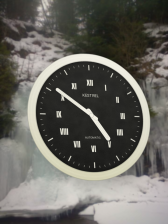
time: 4:51
